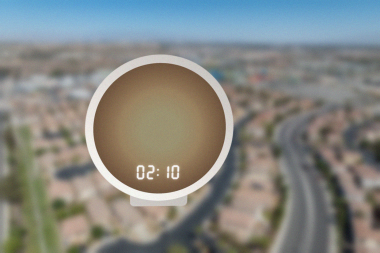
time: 2:10
